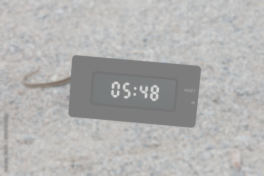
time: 5:48
